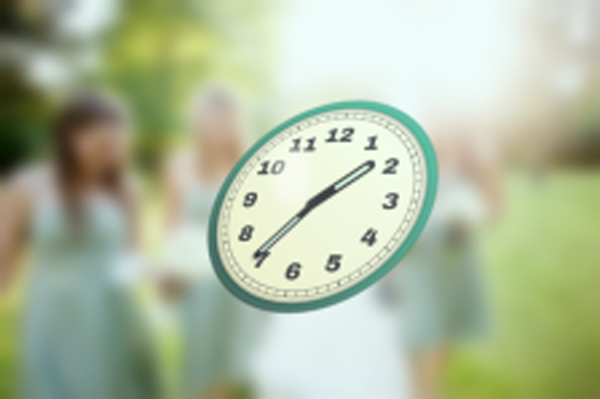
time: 1:36
